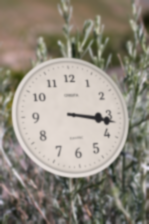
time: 3:17
